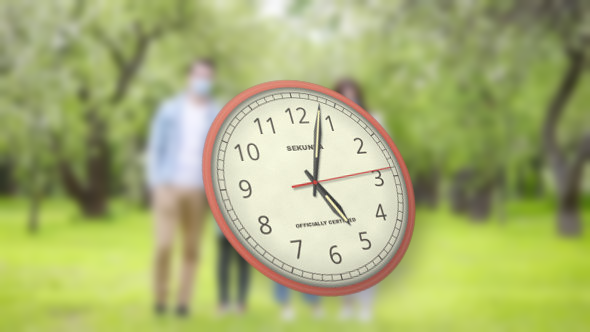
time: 5:03:14
